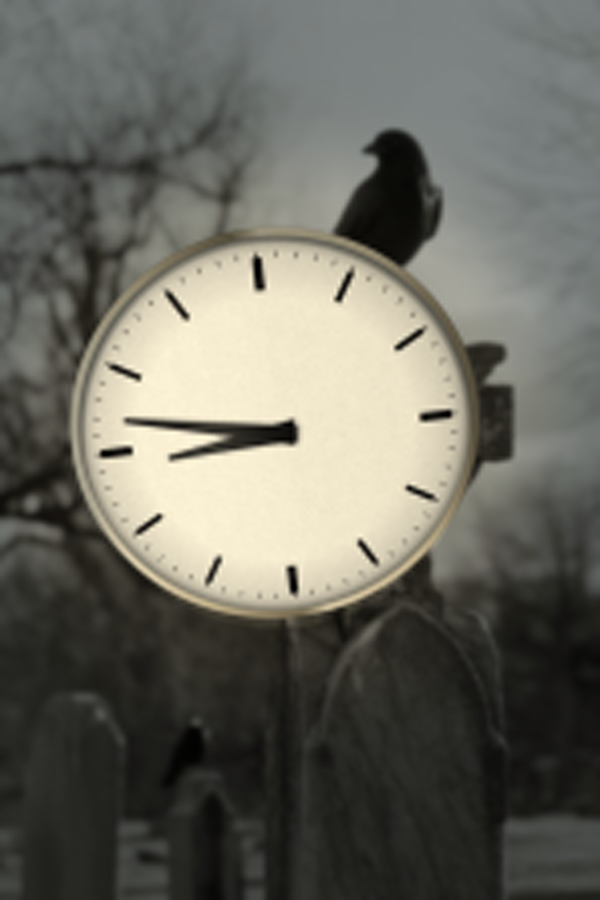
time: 8:47
